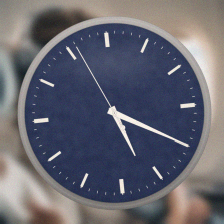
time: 5:19:56
